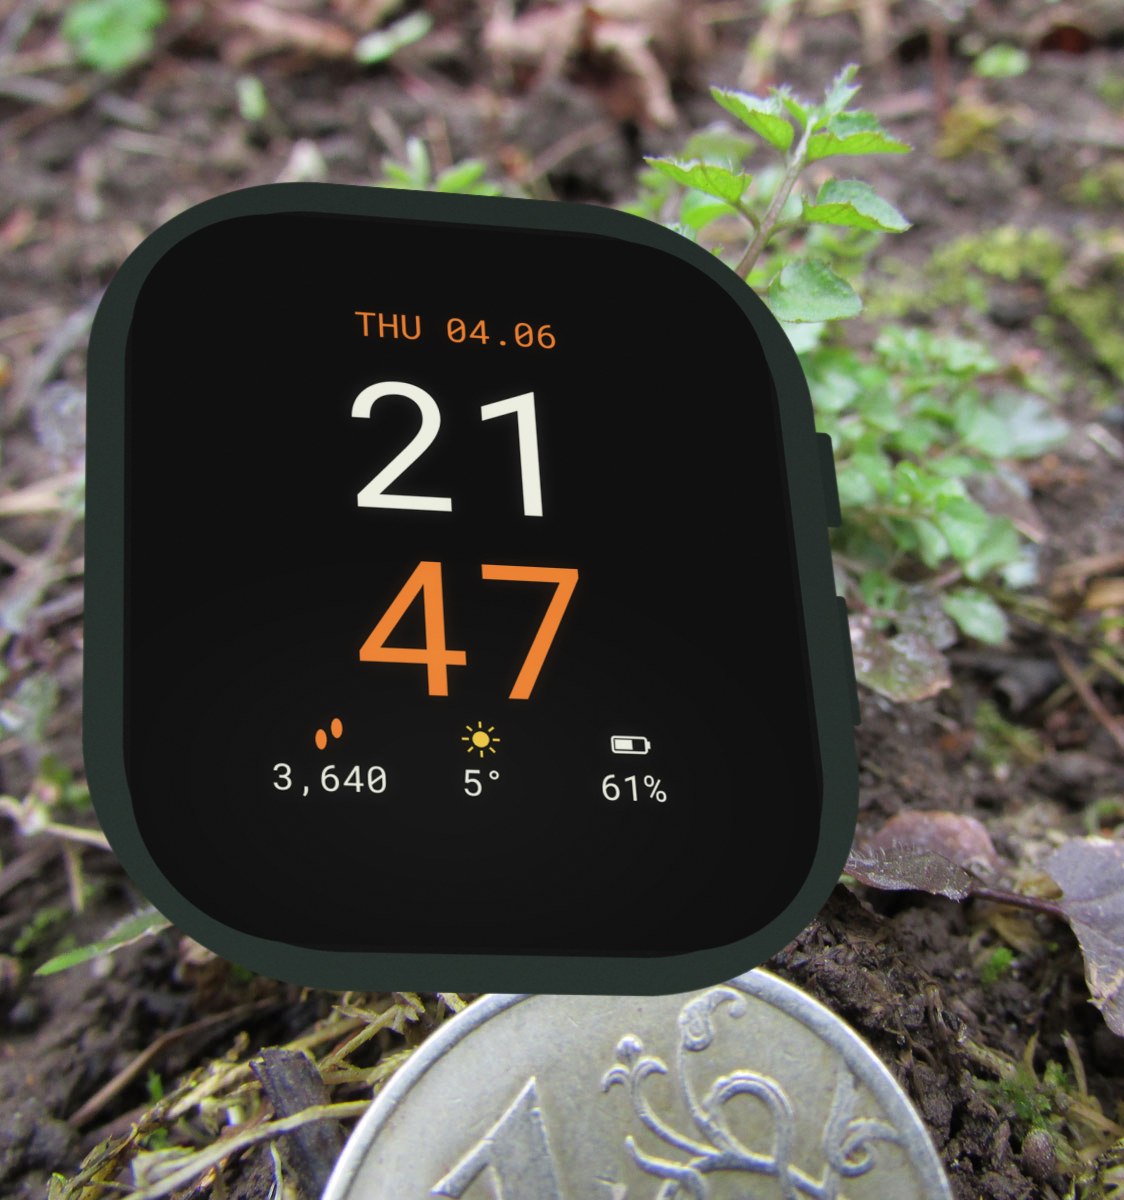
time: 21:47
